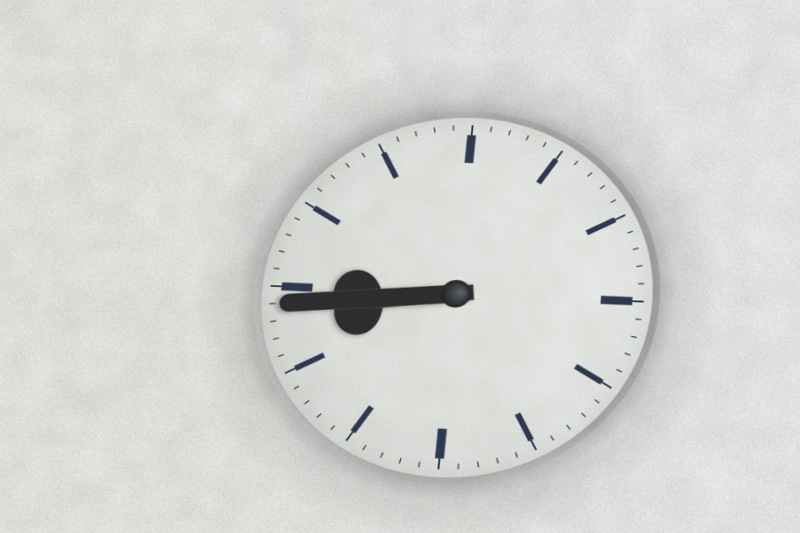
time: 8:44
